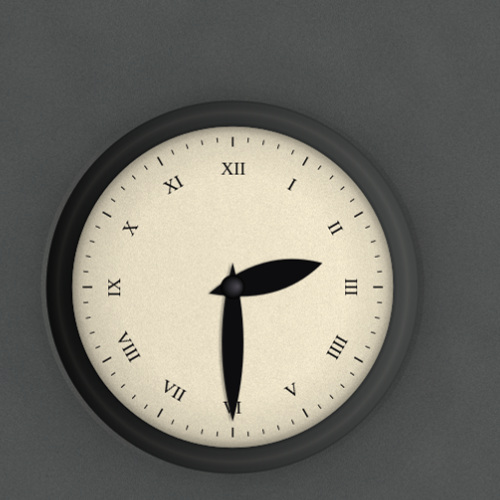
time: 2:30
